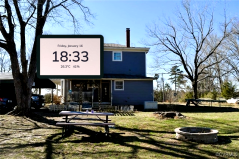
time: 18:33
